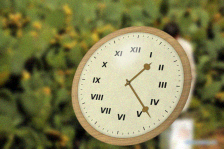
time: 1:23
